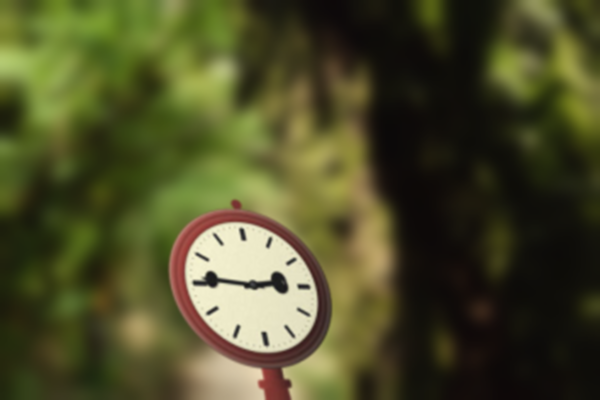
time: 2:46
